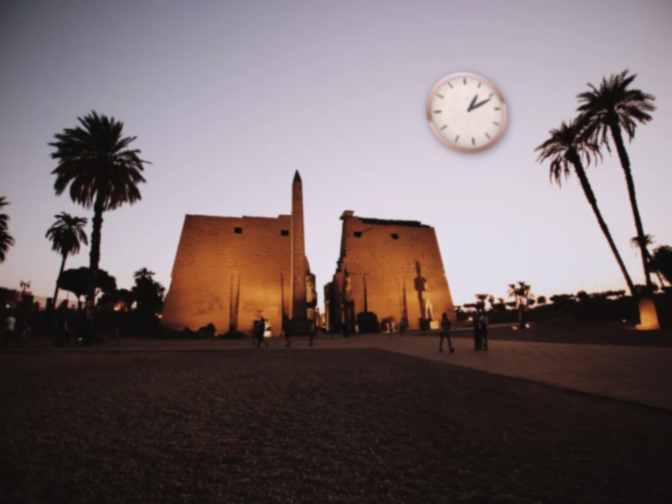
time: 1:11
